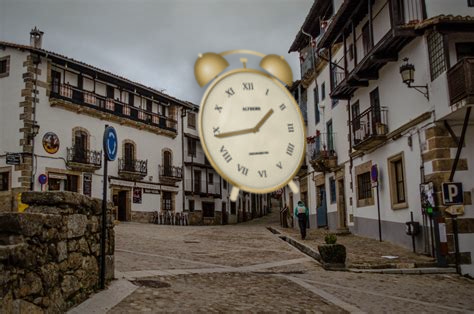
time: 1:44
